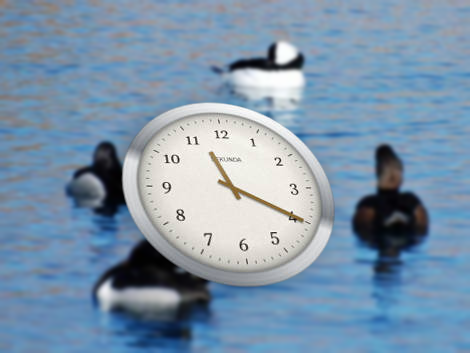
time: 11:20
